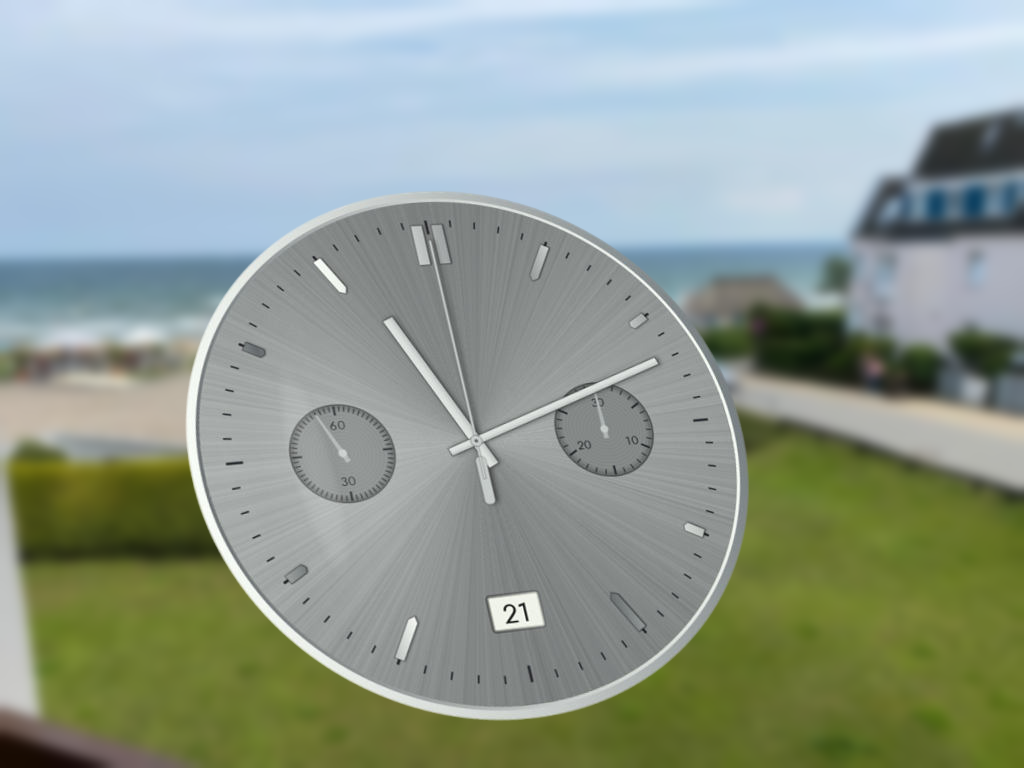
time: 11:11:56
